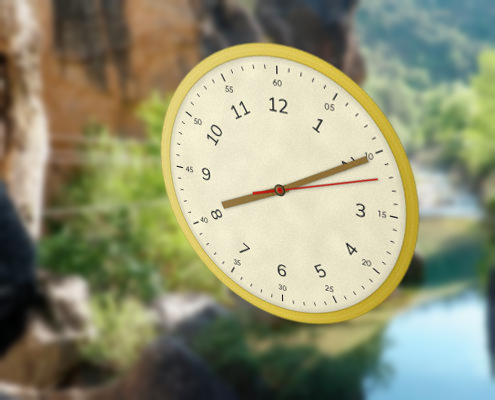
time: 8:10:12
